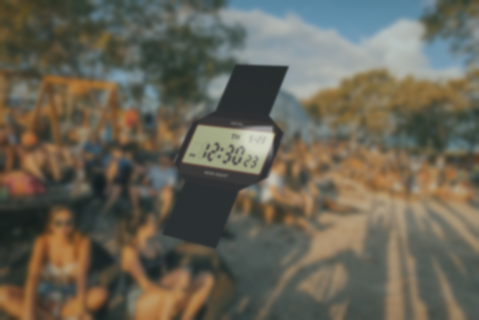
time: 12:30:23
